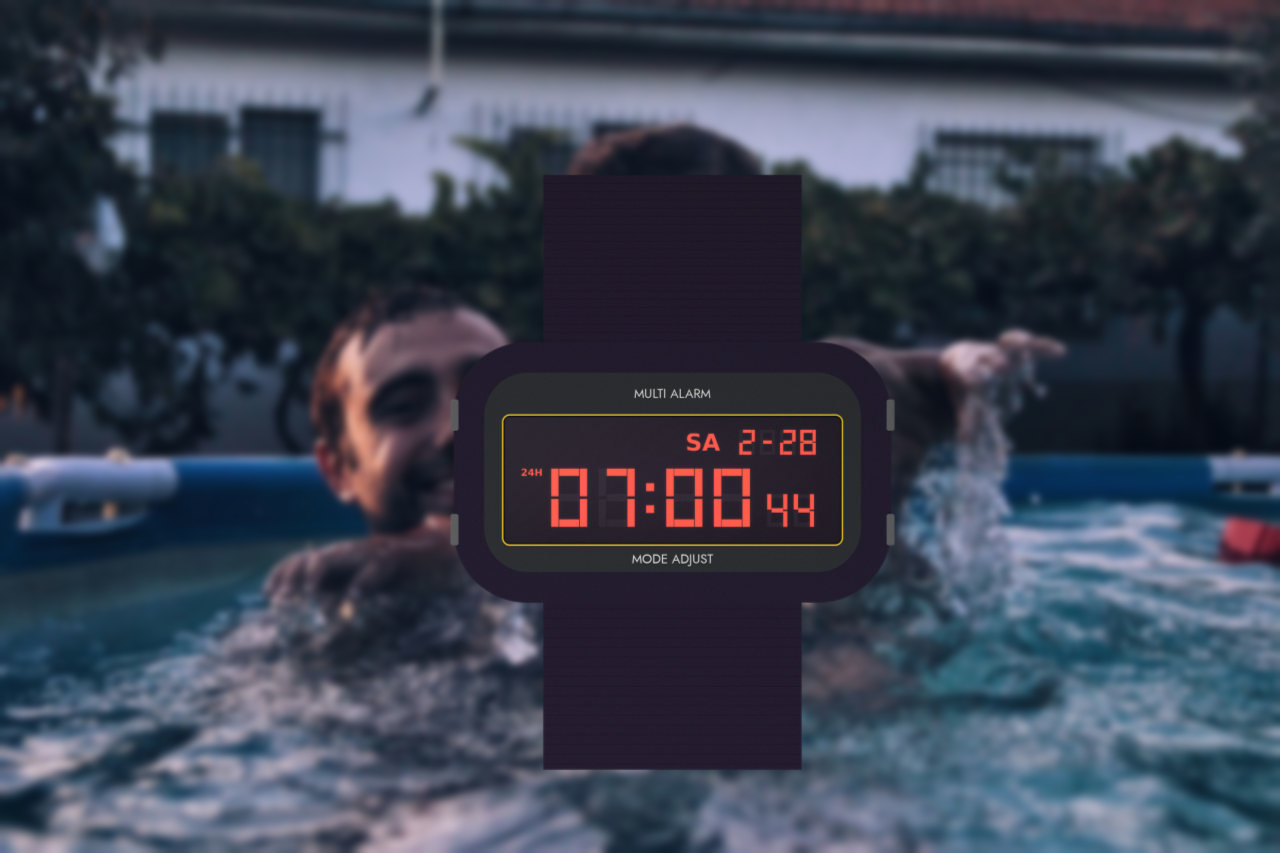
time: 7:00:44
